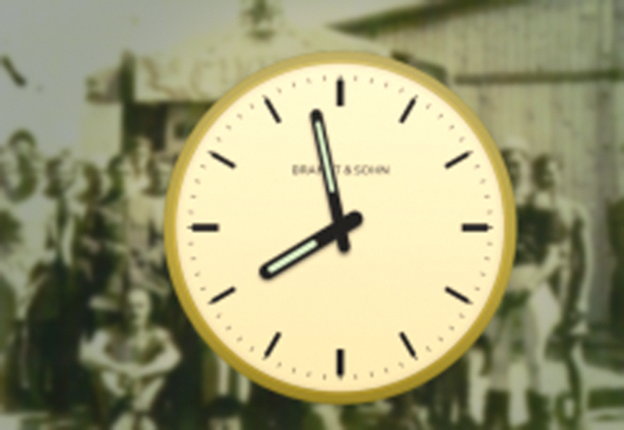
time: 7:58
